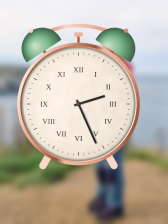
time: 2:26
